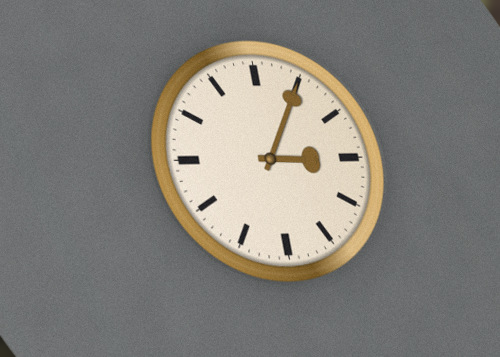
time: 3:05
